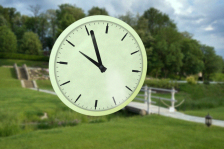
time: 9:56
